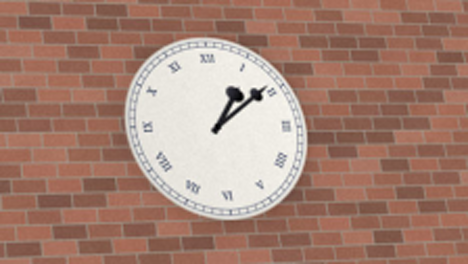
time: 1:09
